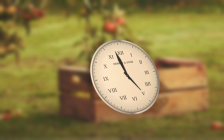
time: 4:58
